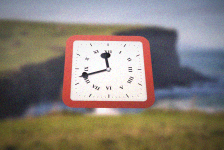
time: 11:42
